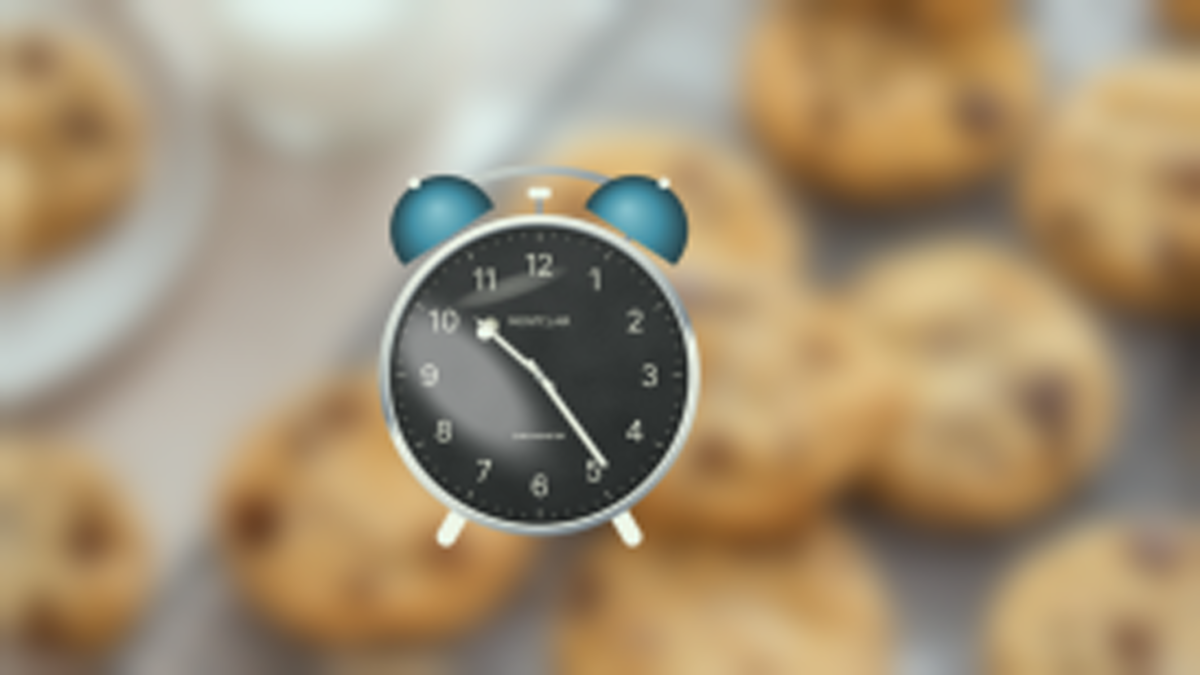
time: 10:24
